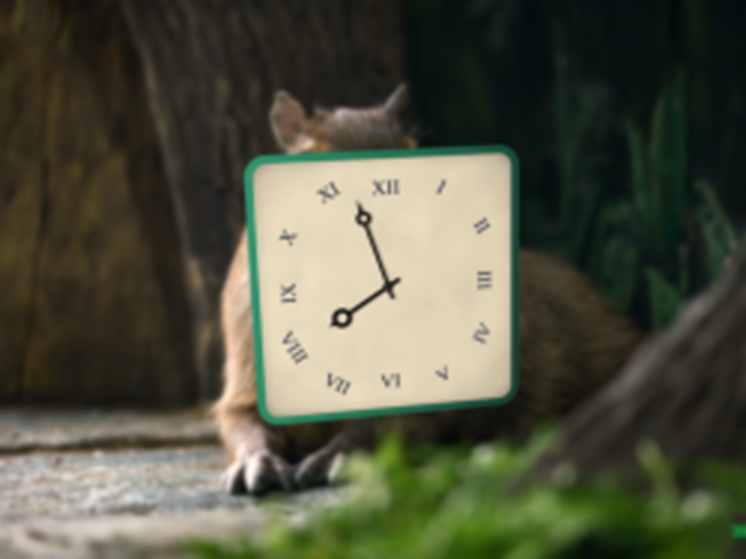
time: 7:57
